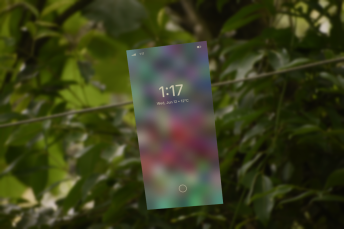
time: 1:17
